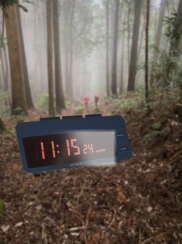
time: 11:15:24
